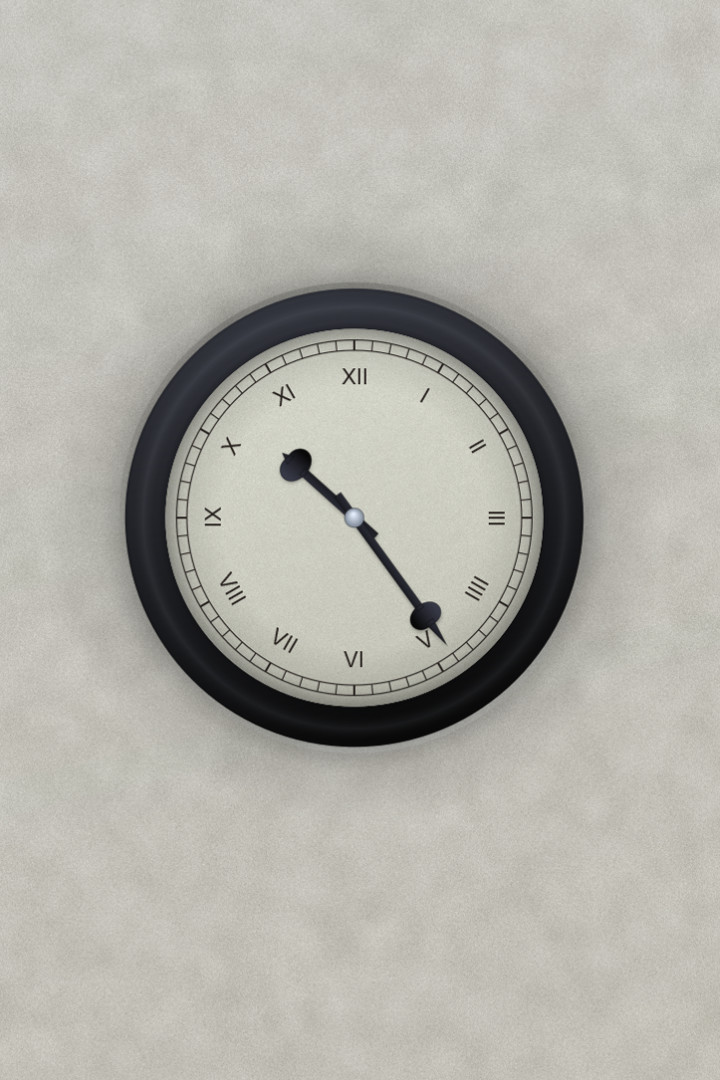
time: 10:24
